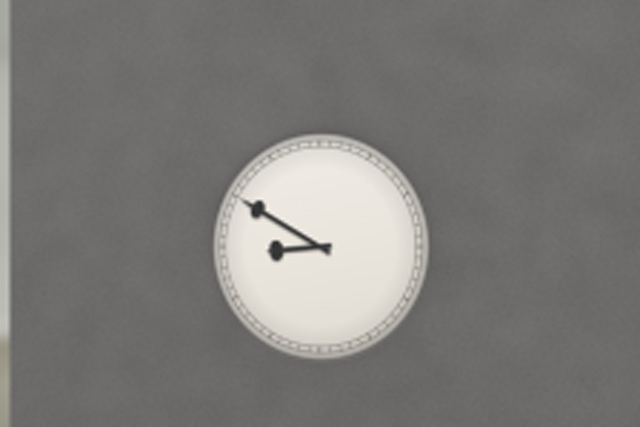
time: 8:50
